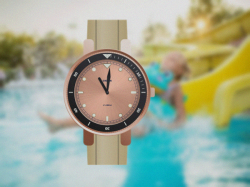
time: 11:01
